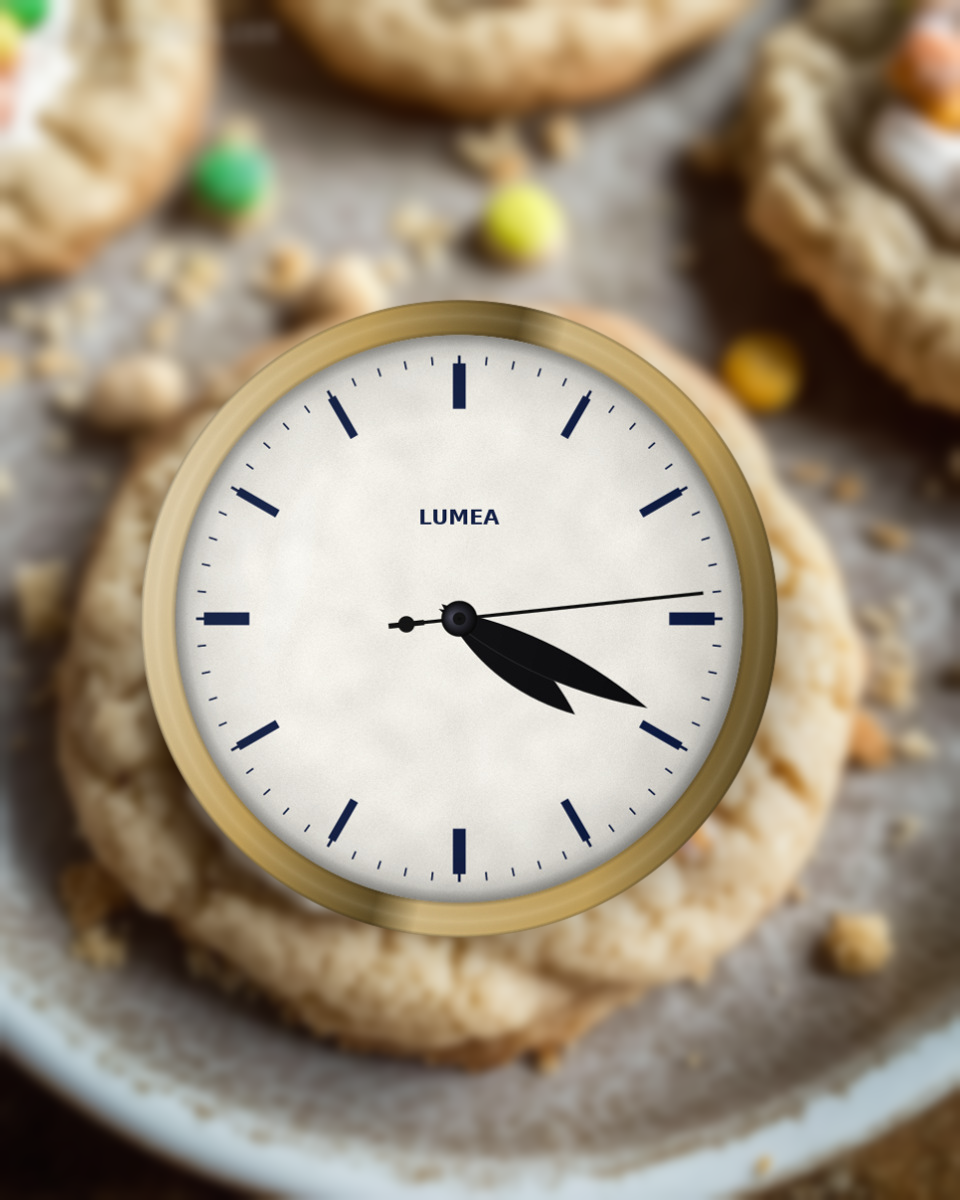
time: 4:19:14
